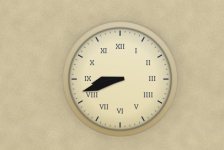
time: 8:42
